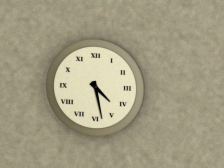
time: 4:28
